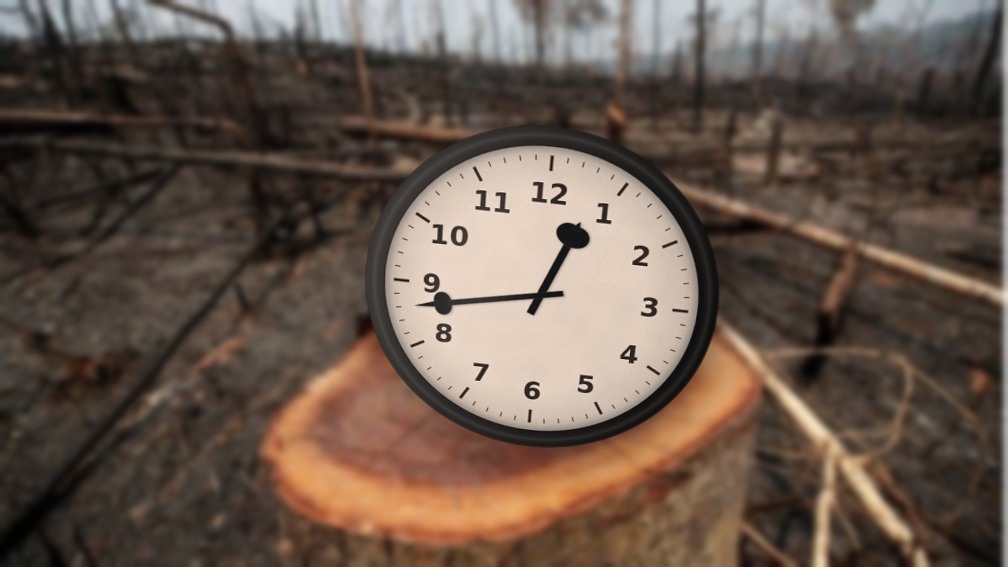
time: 12:43
